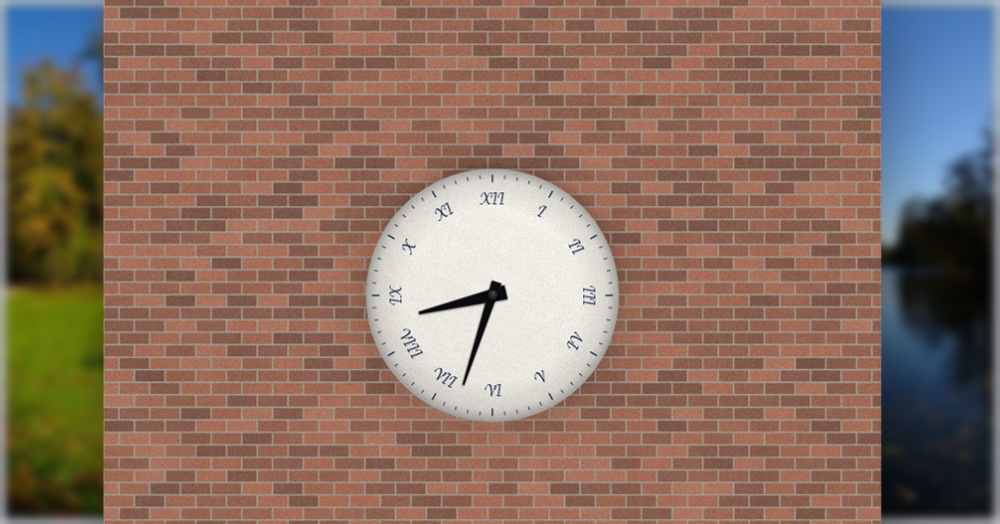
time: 8:33
